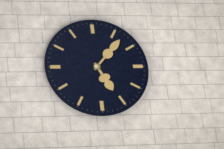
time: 5:07
